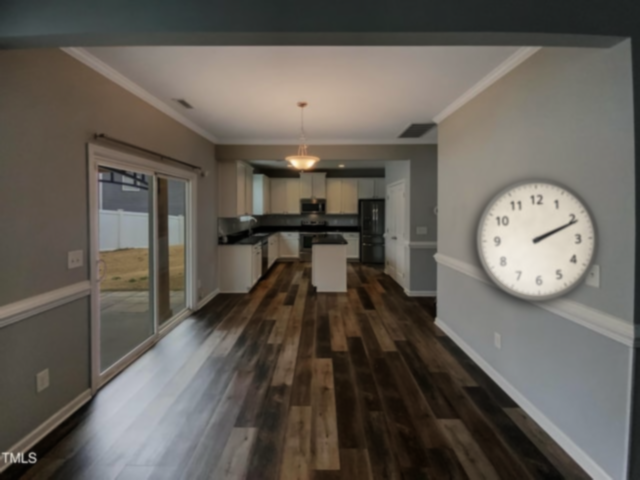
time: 2:11
